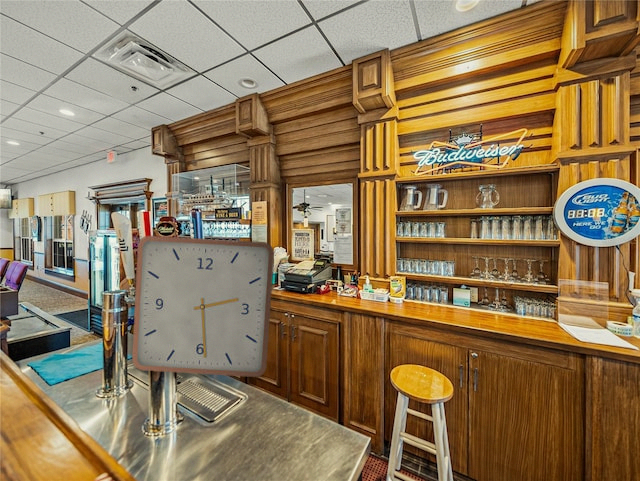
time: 2:29
